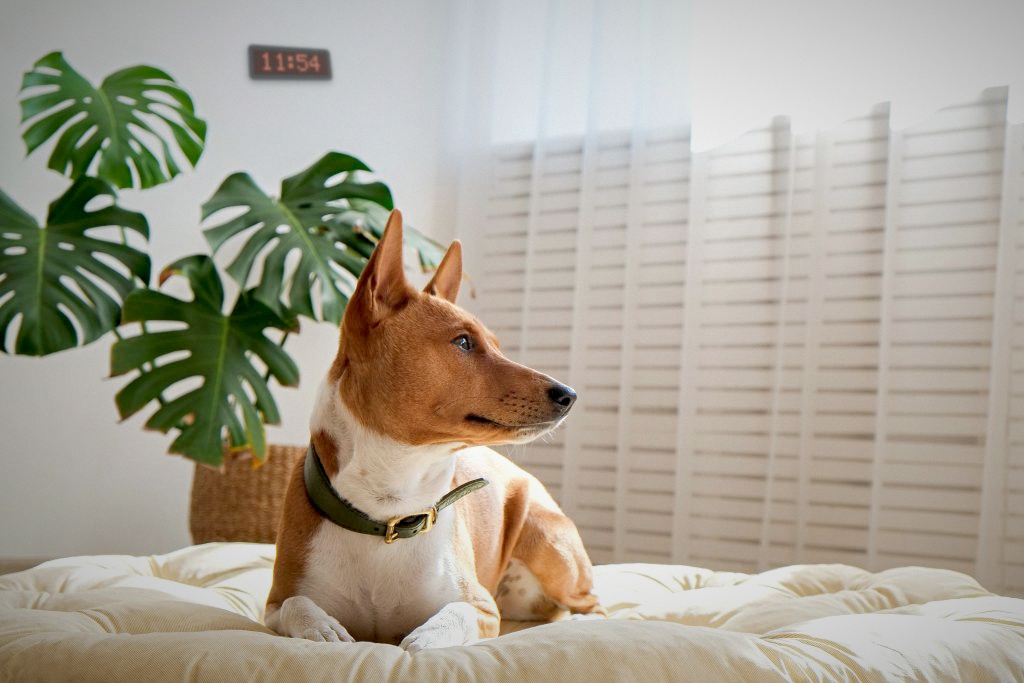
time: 11:54
